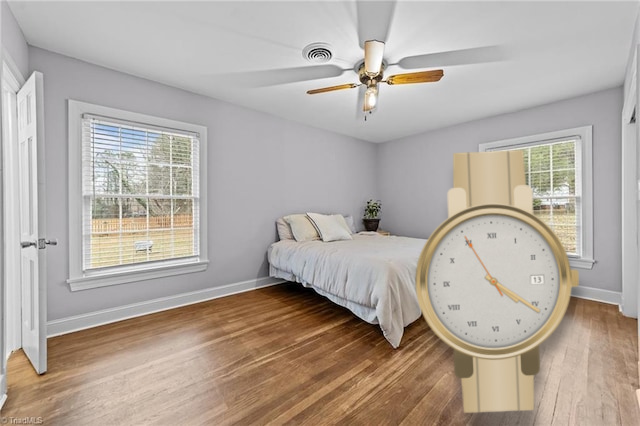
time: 4:20:55
